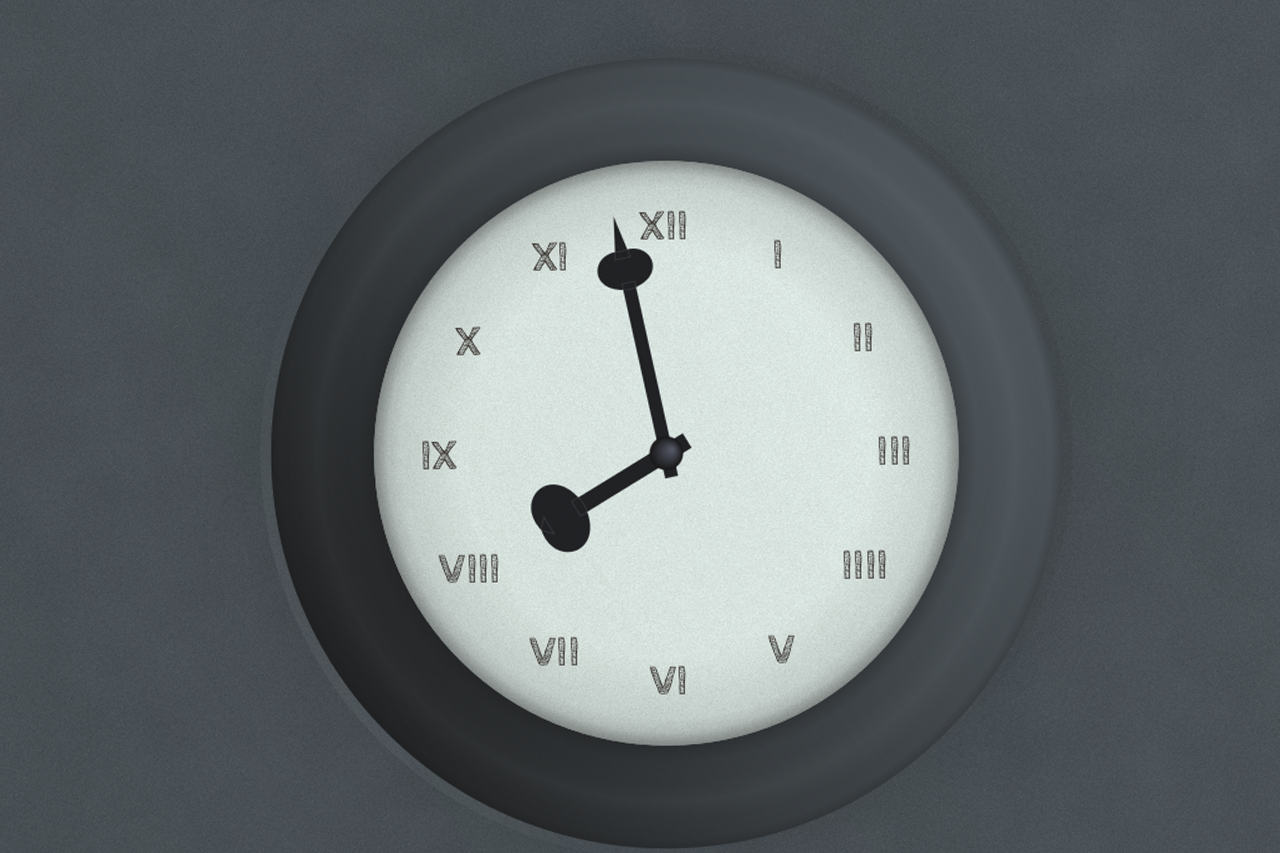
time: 7:58
